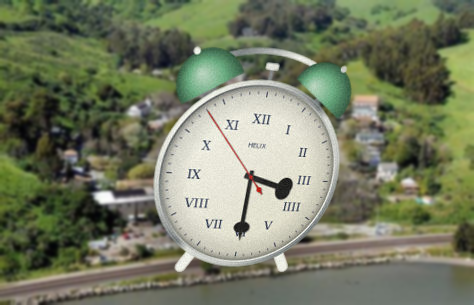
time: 3:29:53
